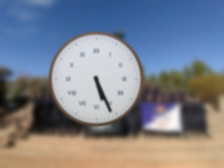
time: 5:26
